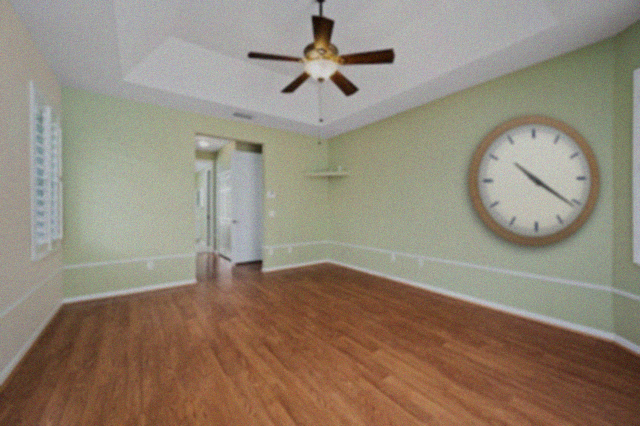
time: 10:21
